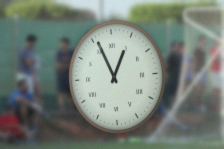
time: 12:56
